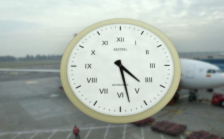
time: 4:28
